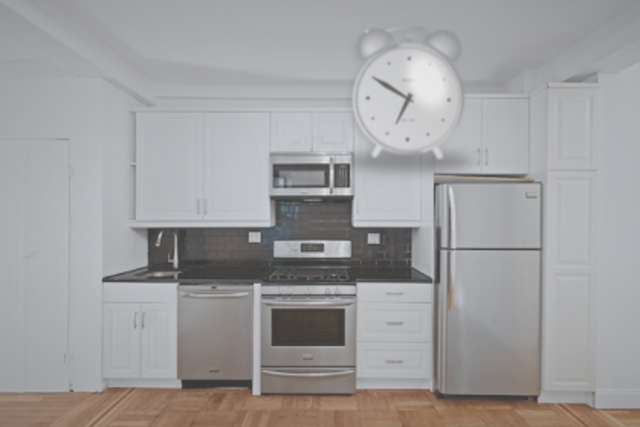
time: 6:50
